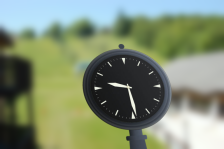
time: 9:29
